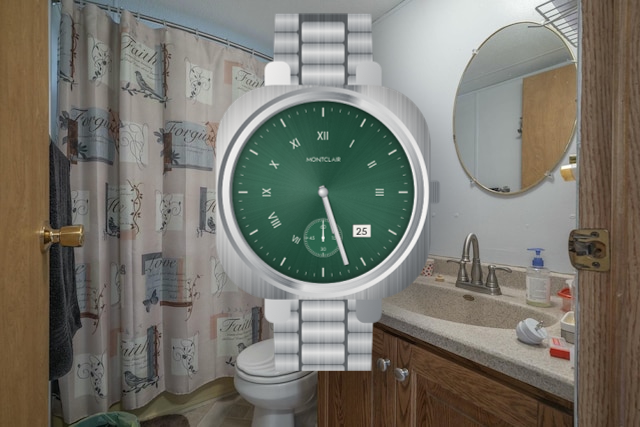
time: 5:27
